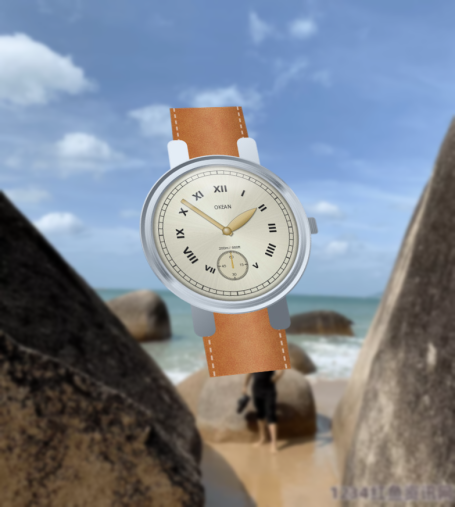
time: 1:52
